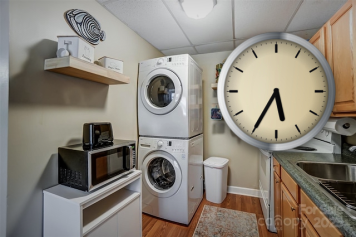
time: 5:35
